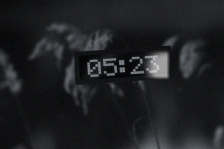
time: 5:23
